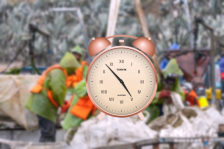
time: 4:53
